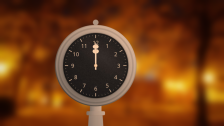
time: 12:00
